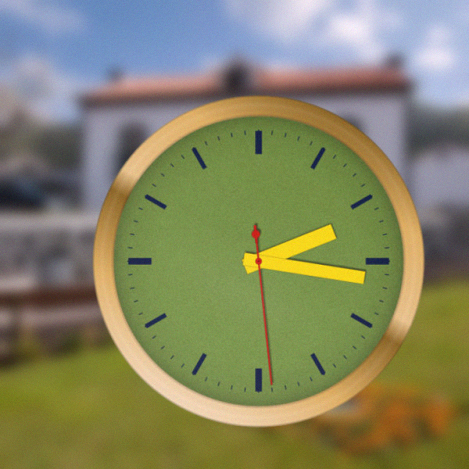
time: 2:16:29
